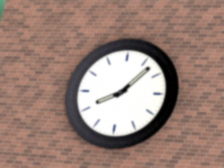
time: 8:07
